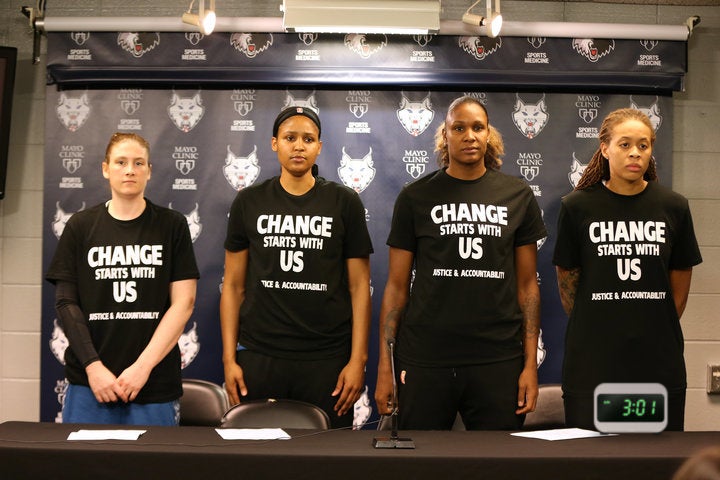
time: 3:01
